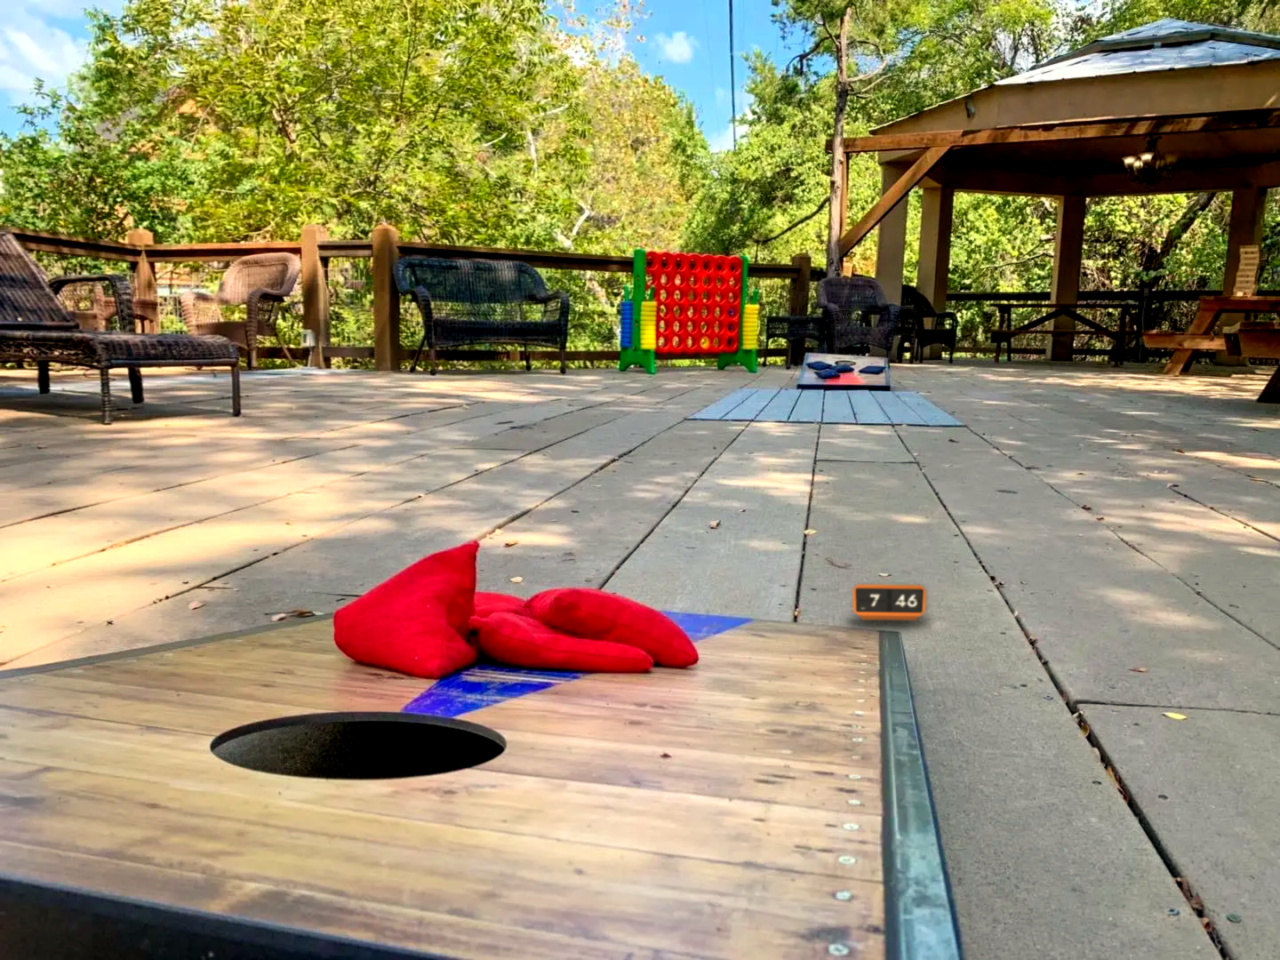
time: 7:46
